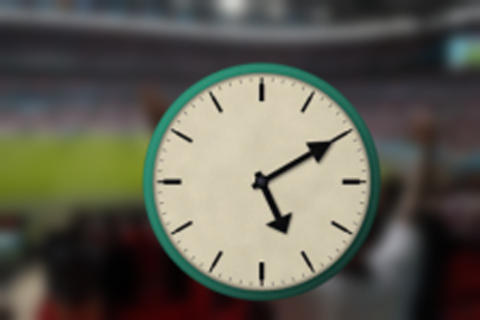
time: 5:10
